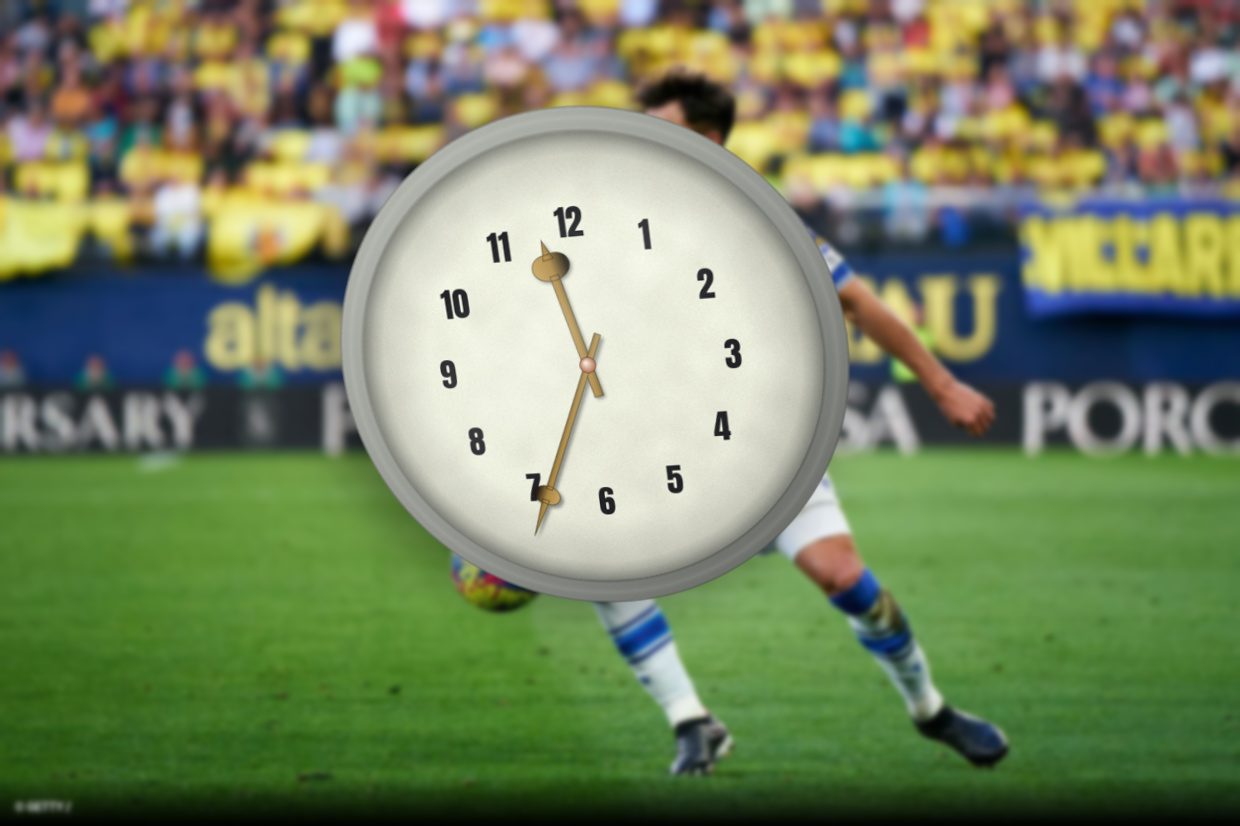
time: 11:34
